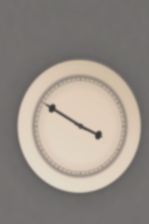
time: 3:50
